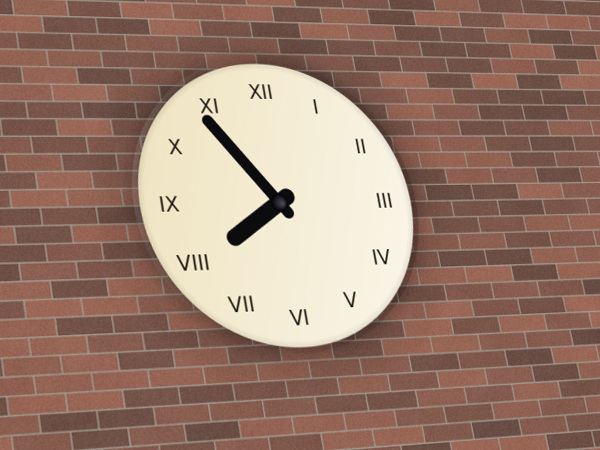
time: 7:54
